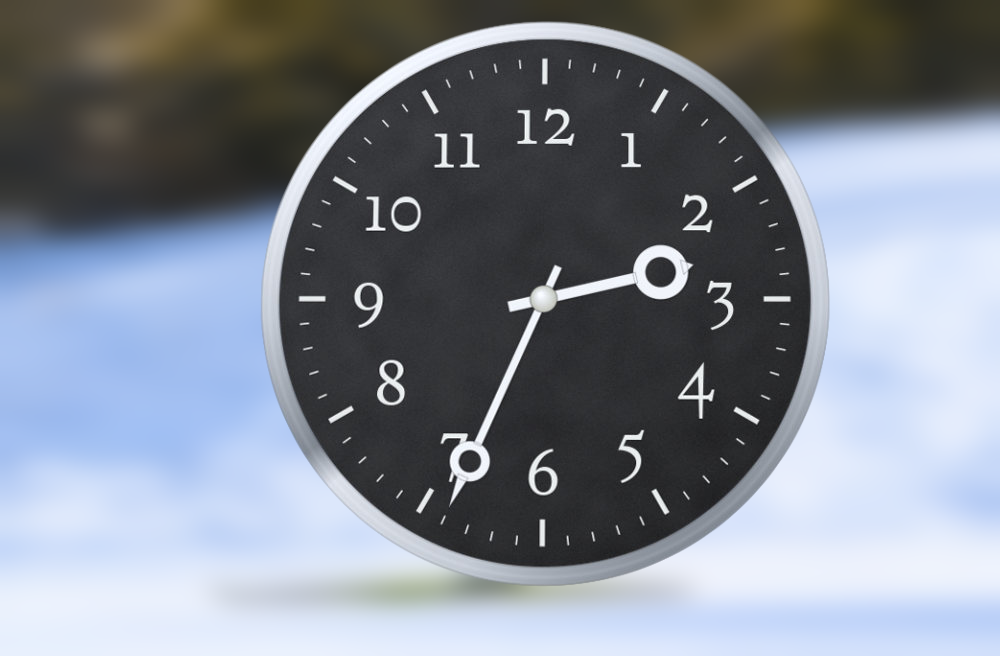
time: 2:34
